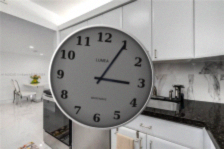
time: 3:05
